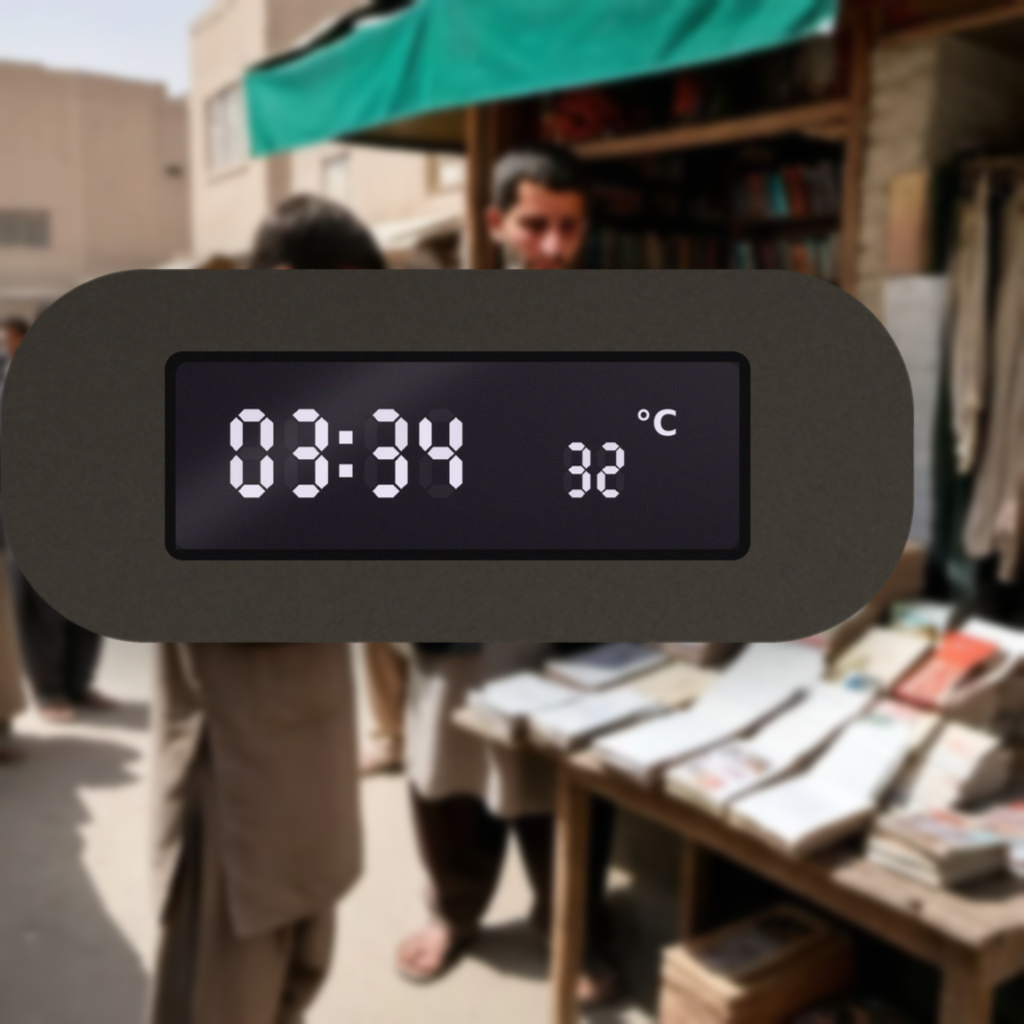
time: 3:34
